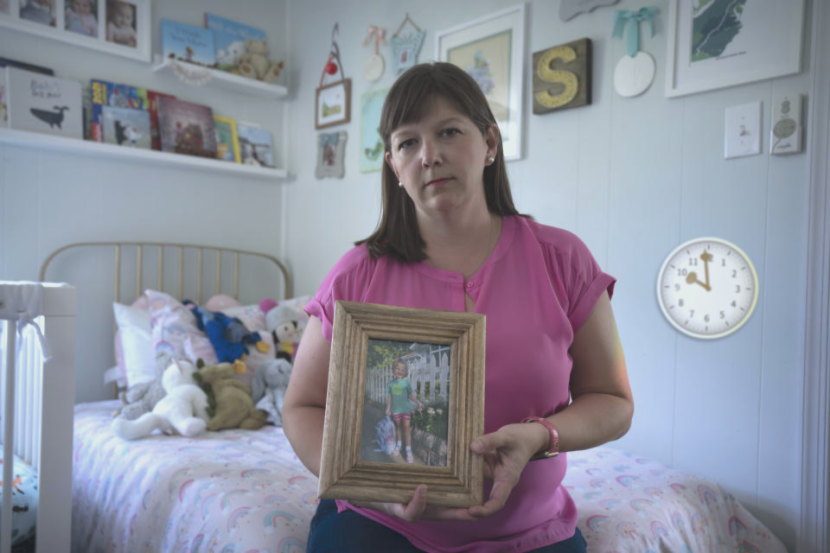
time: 9:59
